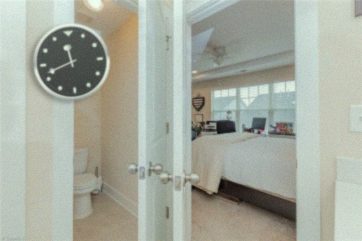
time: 11:42
